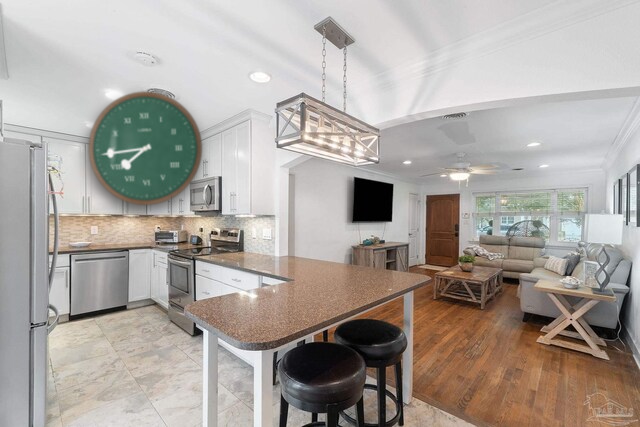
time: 7:44
